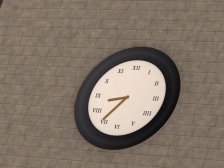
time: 8:36
